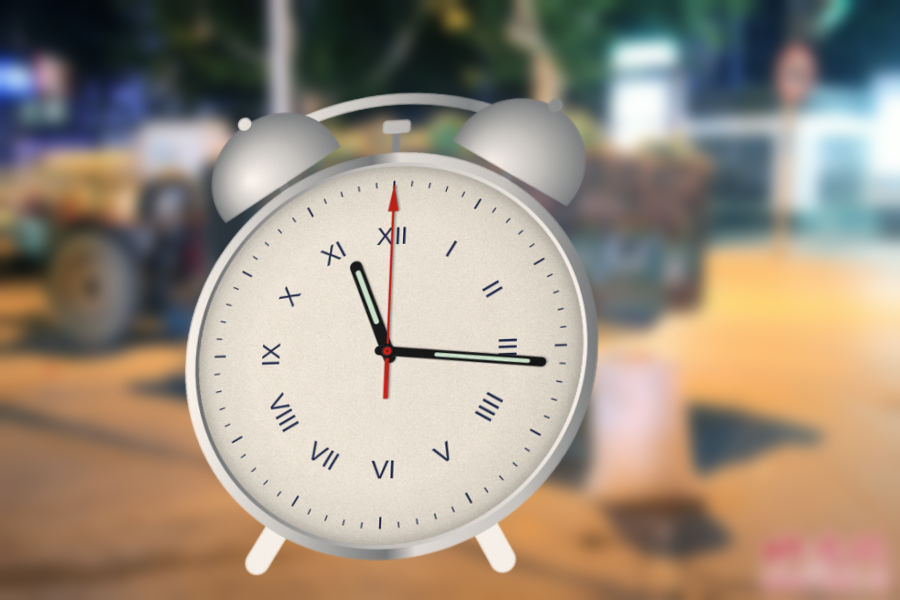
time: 11:16:00
